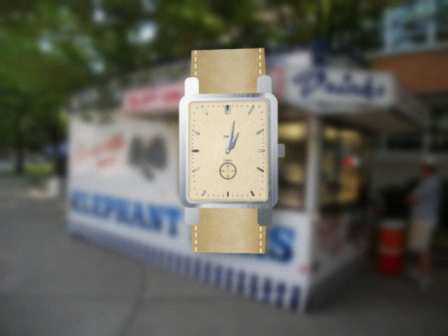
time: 1:02
